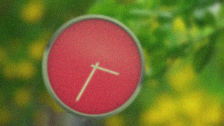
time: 3:35
